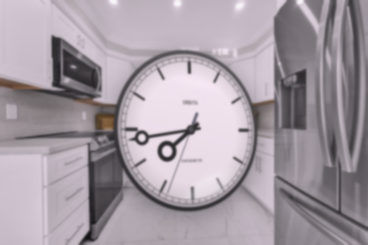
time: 7:43:34
